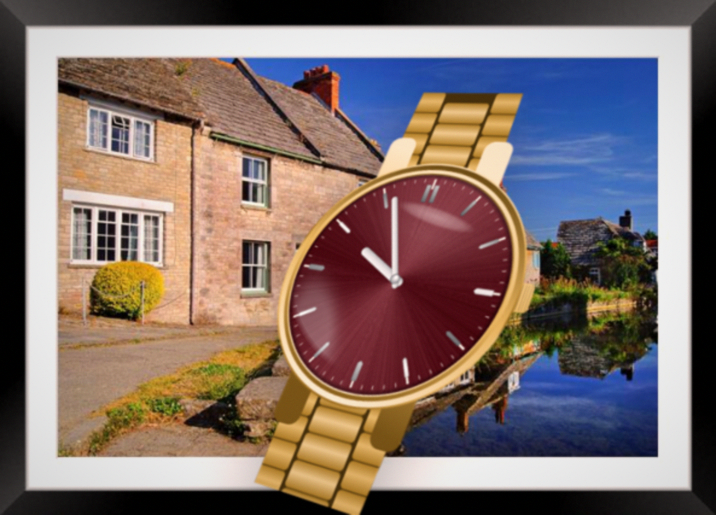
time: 9:56
